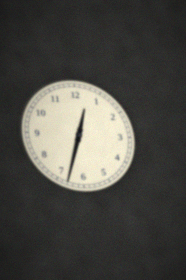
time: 12:33
